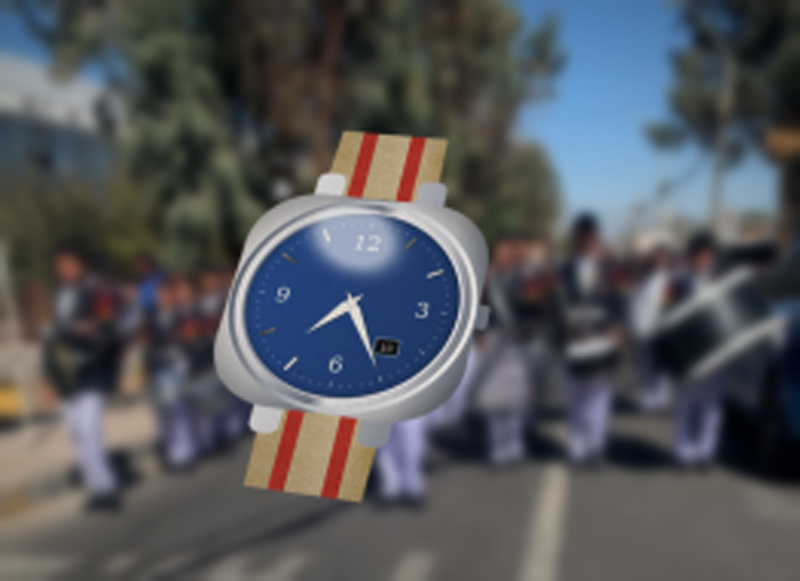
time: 7:25
